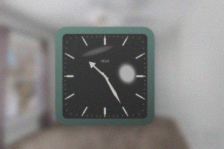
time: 10:25
